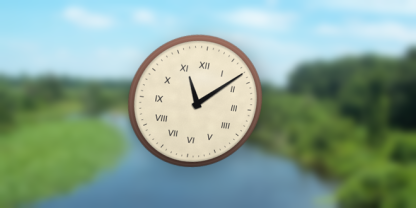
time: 11:08
